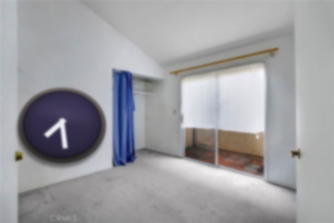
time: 7:29
